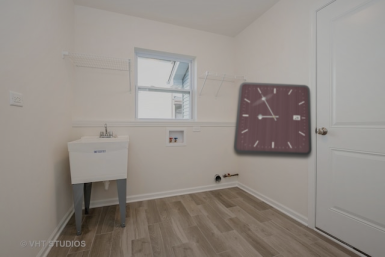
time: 8:55
